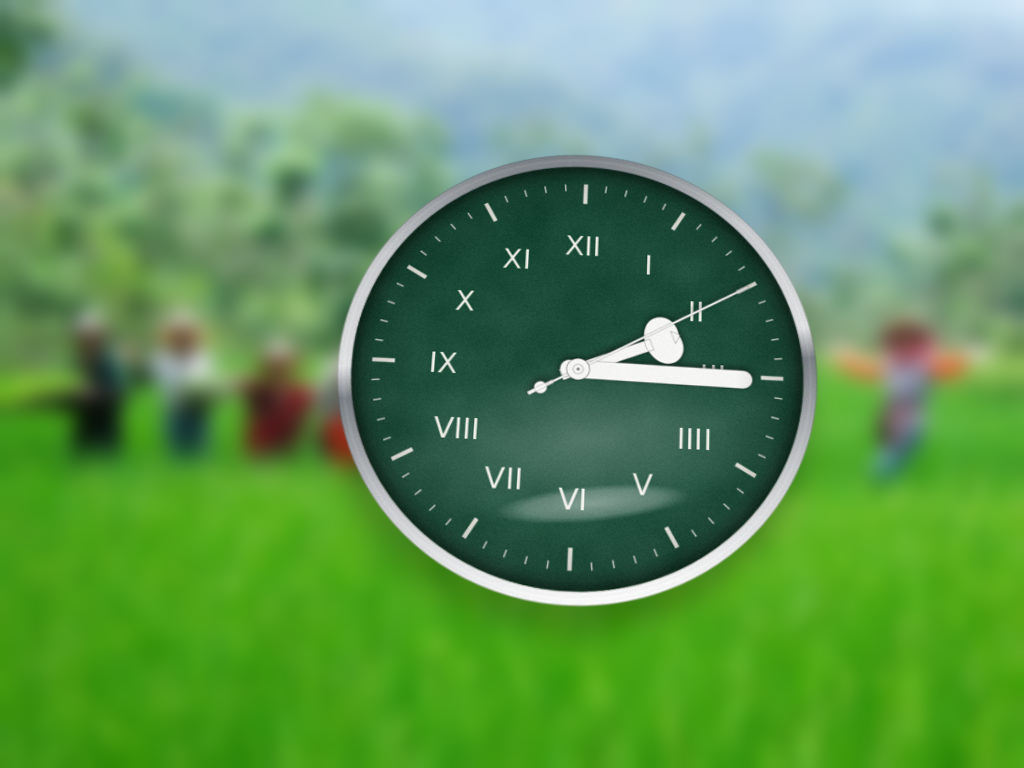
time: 2:15:10
